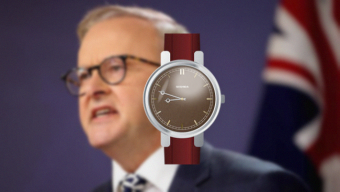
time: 8:48
